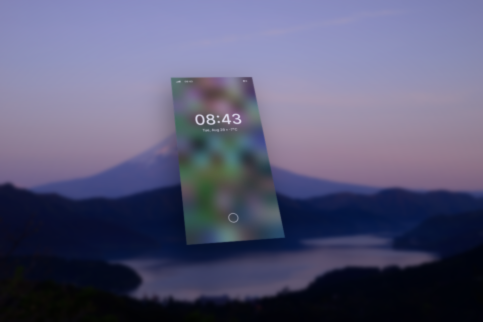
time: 8:43
